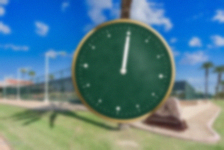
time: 12:00
